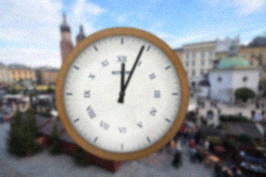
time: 12:04
